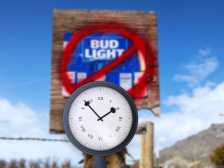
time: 1:53
